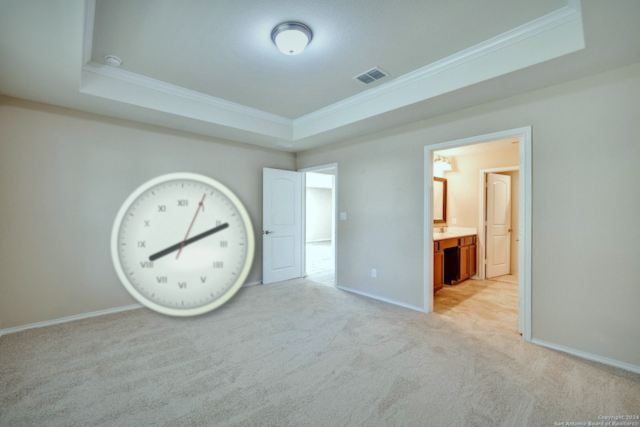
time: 8:11:04
